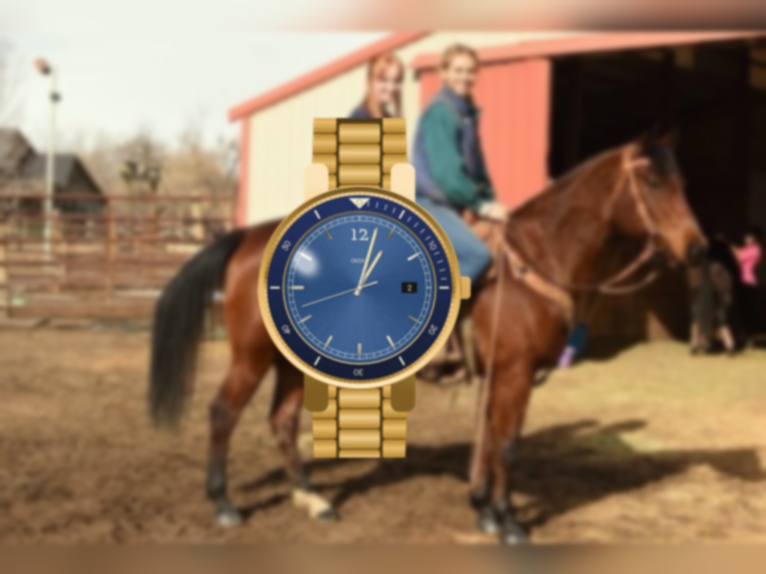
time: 1:02:42
